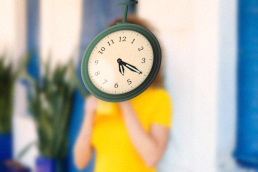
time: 5:20
